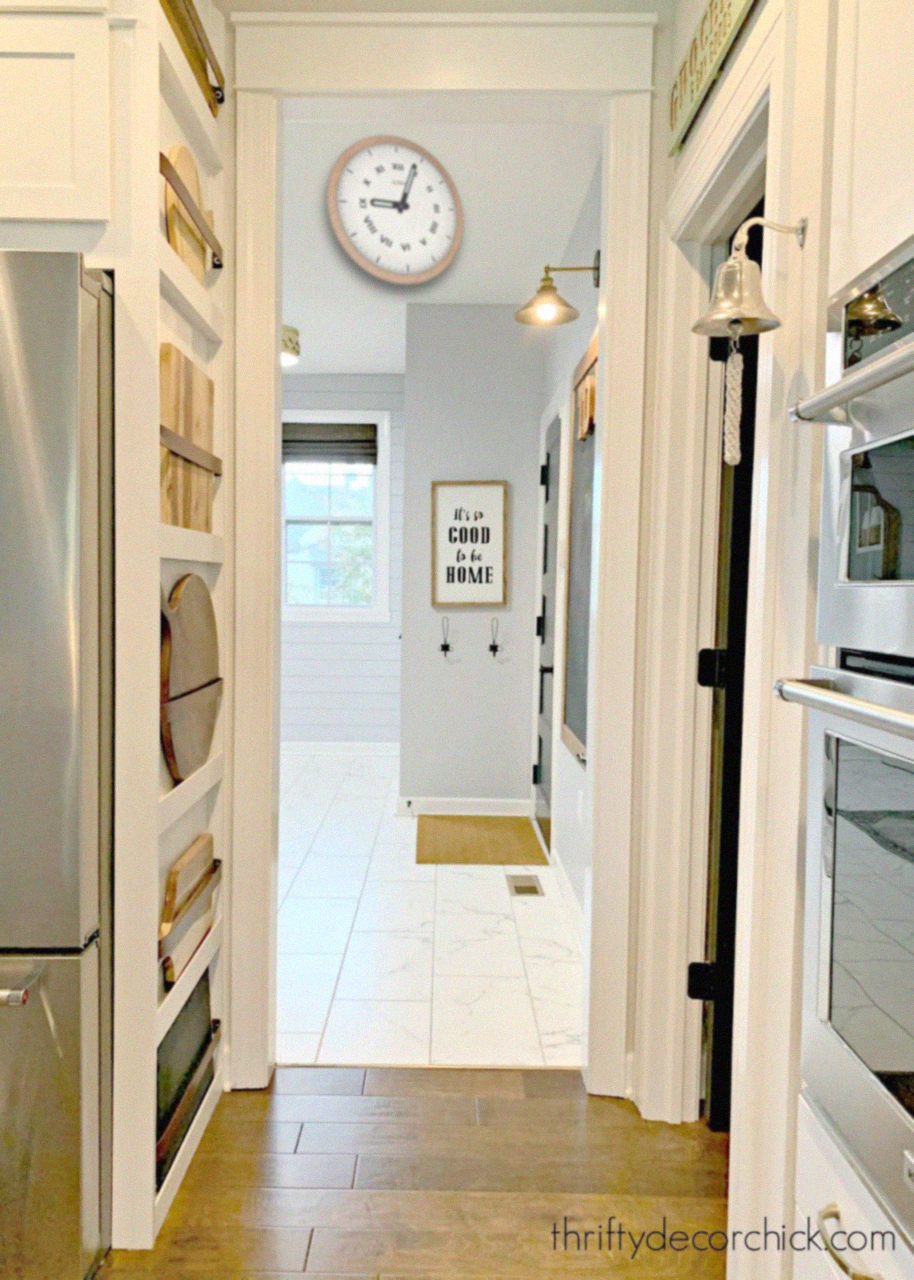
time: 9:04
